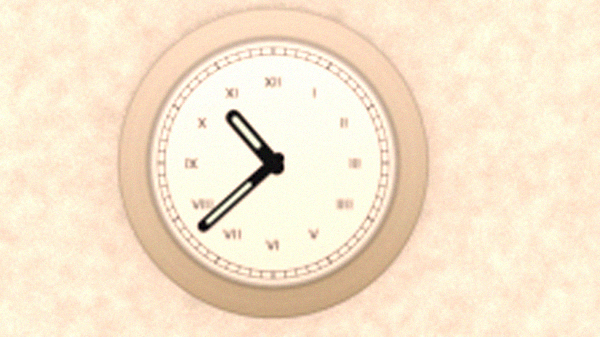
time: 10:38
